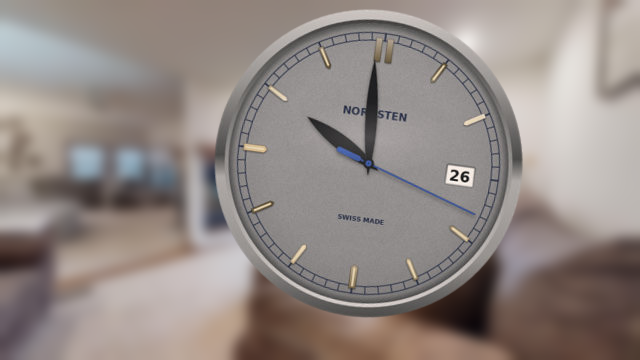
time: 9:59:18
